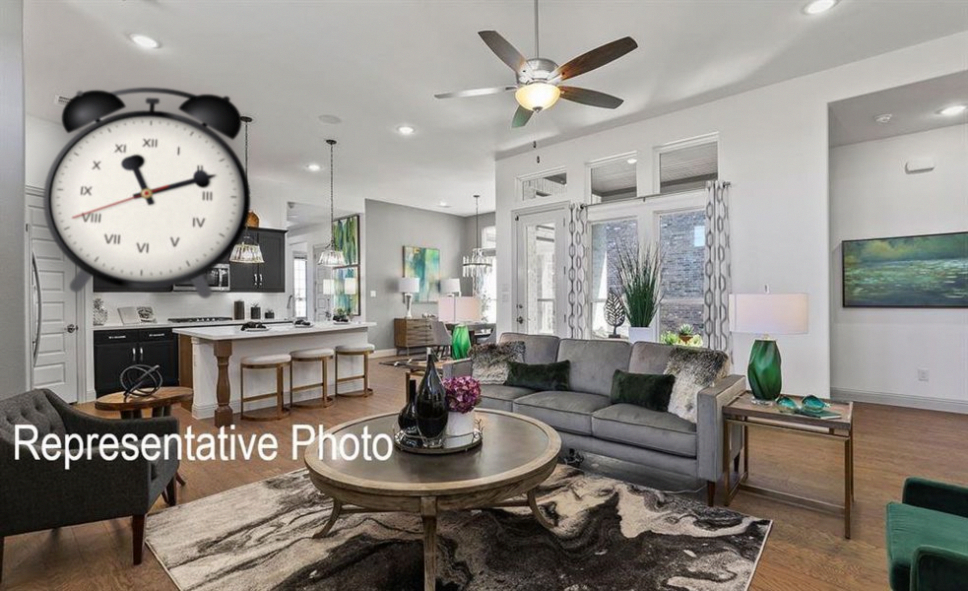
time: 11:11:41
